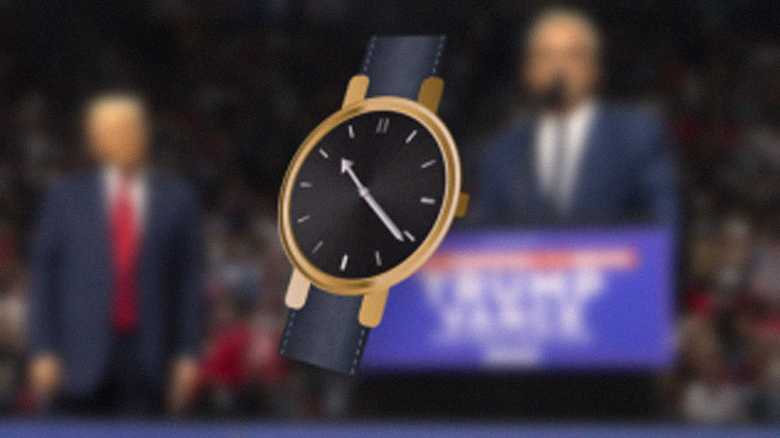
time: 10:21
